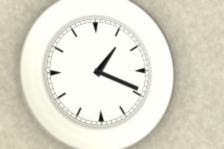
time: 1:19
